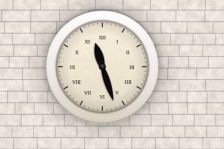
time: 11:27
